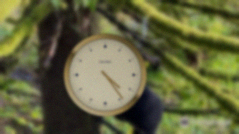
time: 4:24
